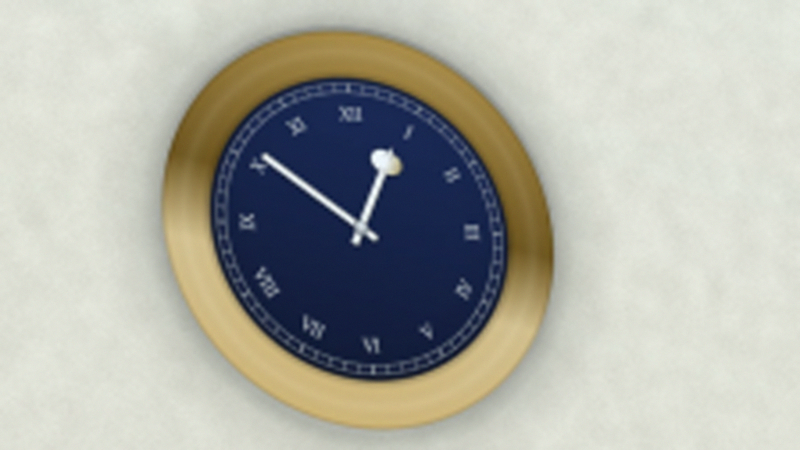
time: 12:51
